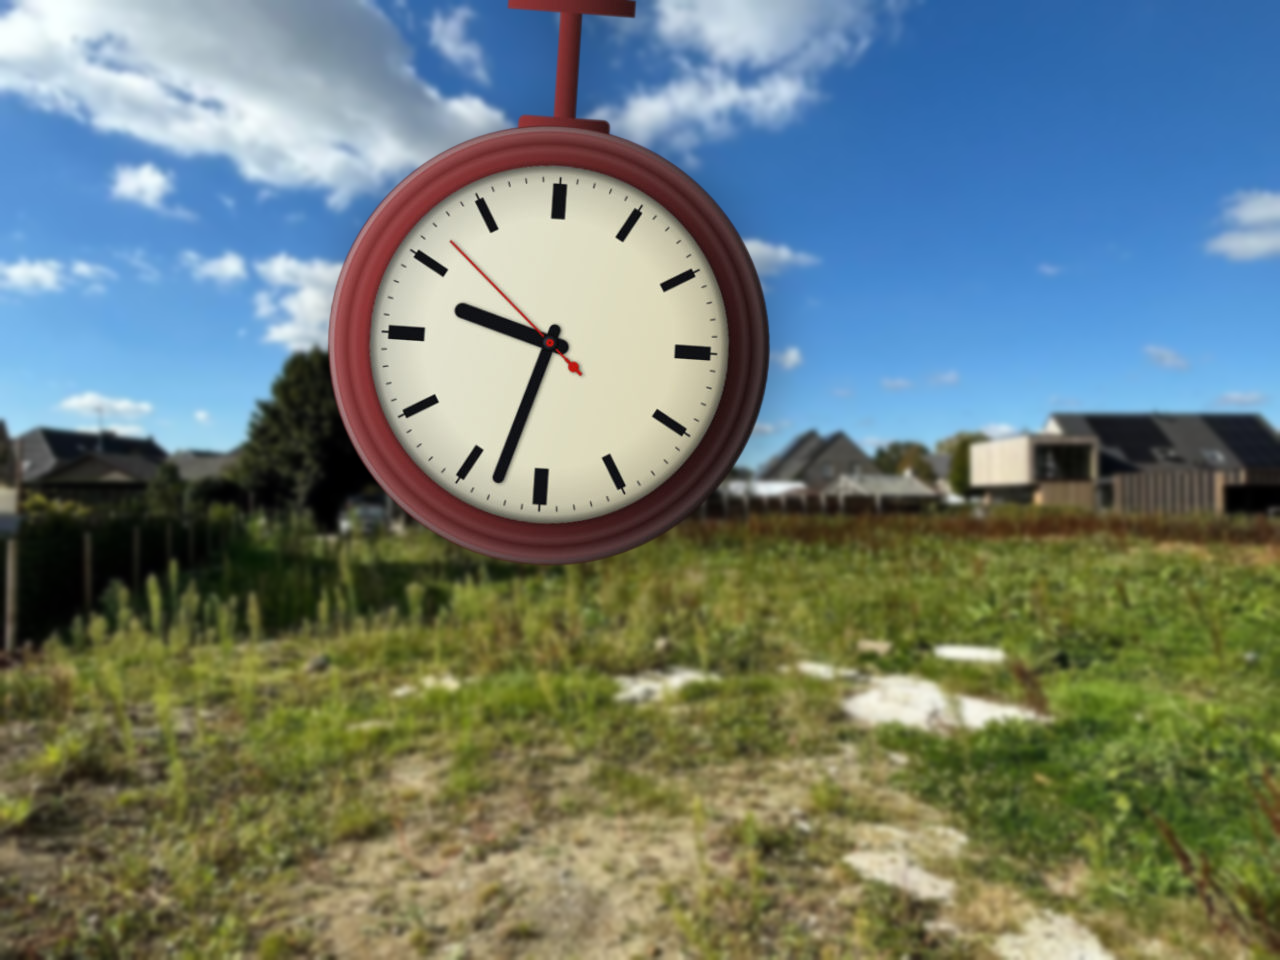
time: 9:32:52
